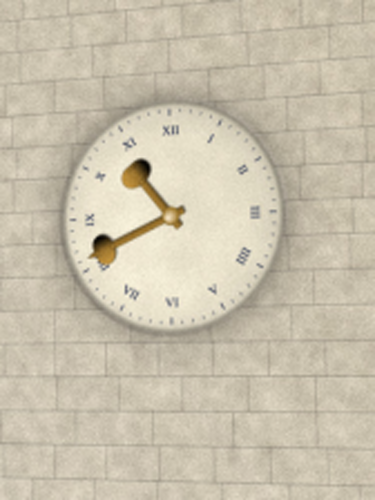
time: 10:41
